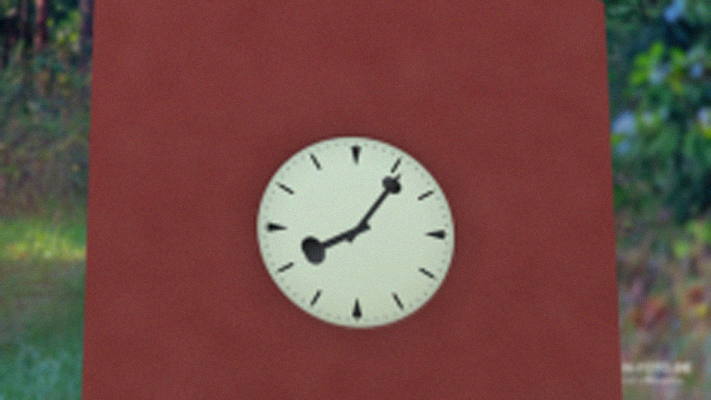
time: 8:06
